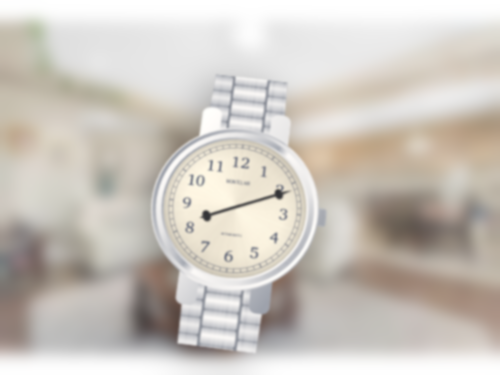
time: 8:11
